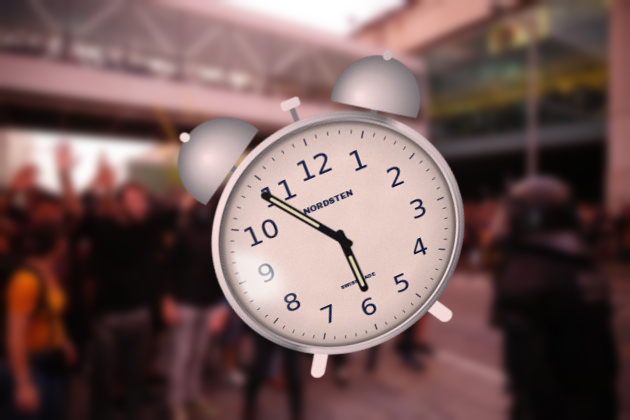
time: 5:54
